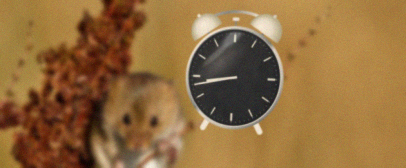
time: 8:43
